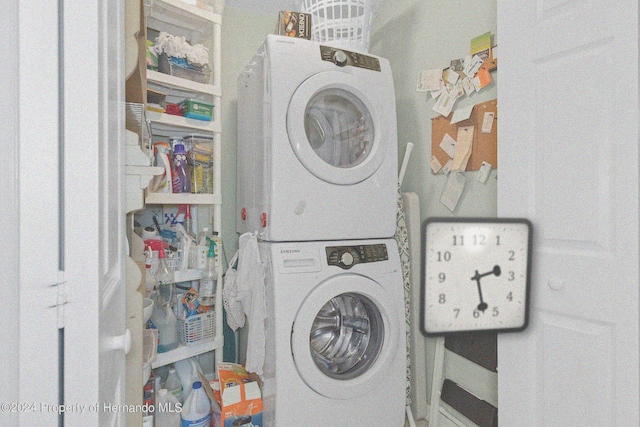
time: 2:28
